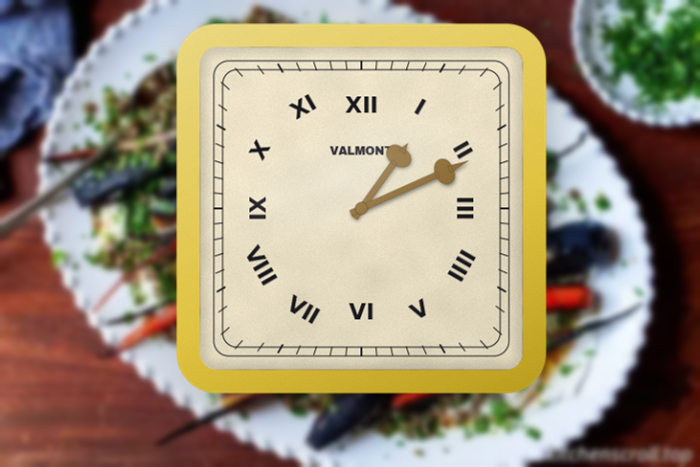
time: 1:11
